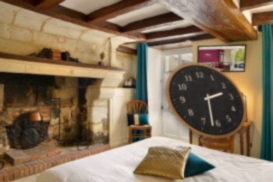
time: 2:32
